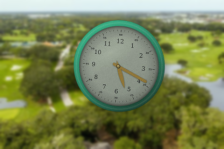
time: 5:19
